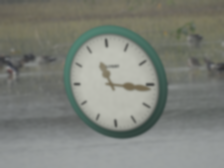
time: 11:16
